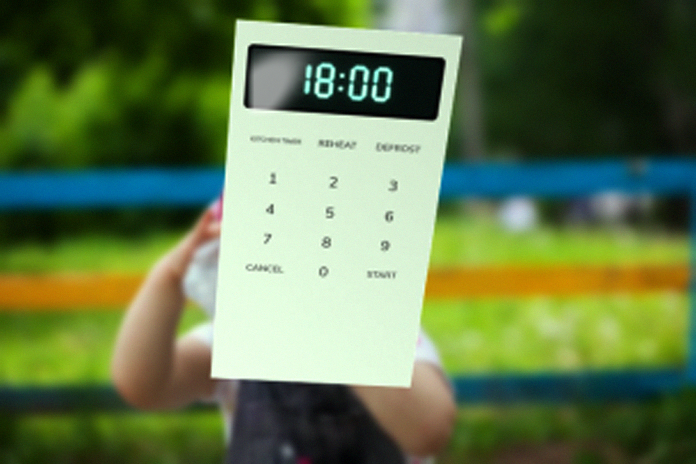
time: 18:00
